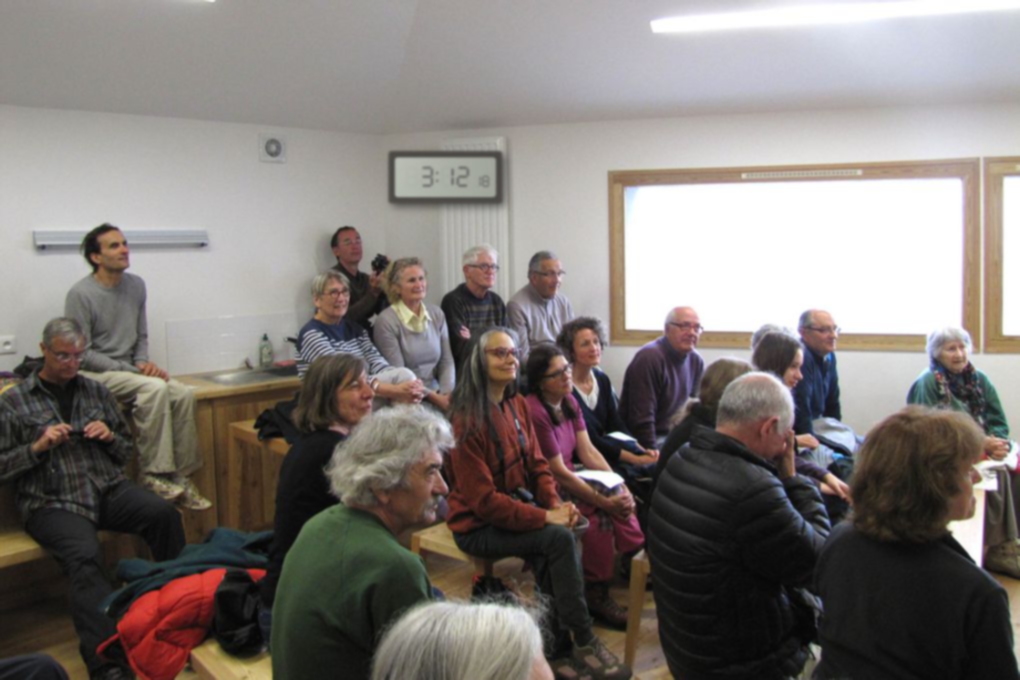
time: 3:12
